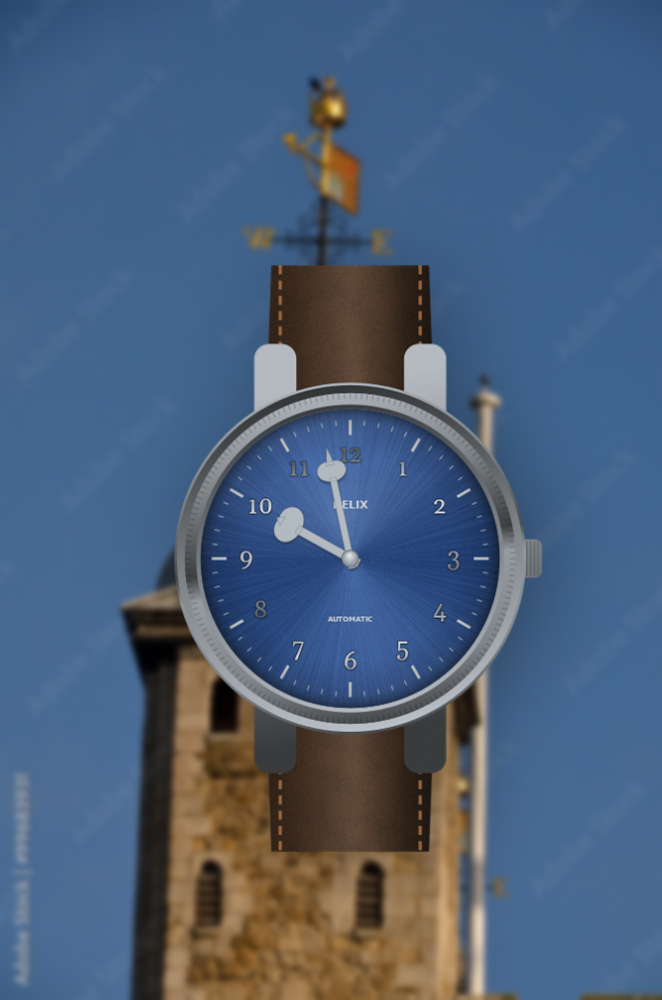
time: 9:58
